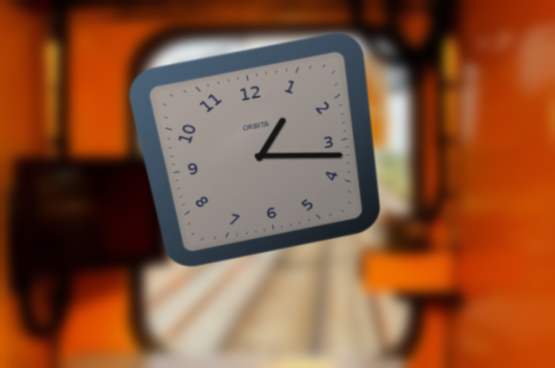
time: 1:17
